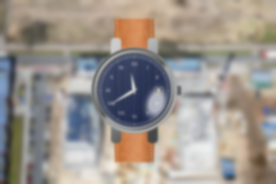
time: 11:40
